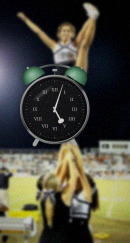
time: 5:03
